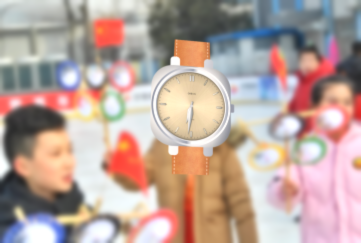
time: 6:31
